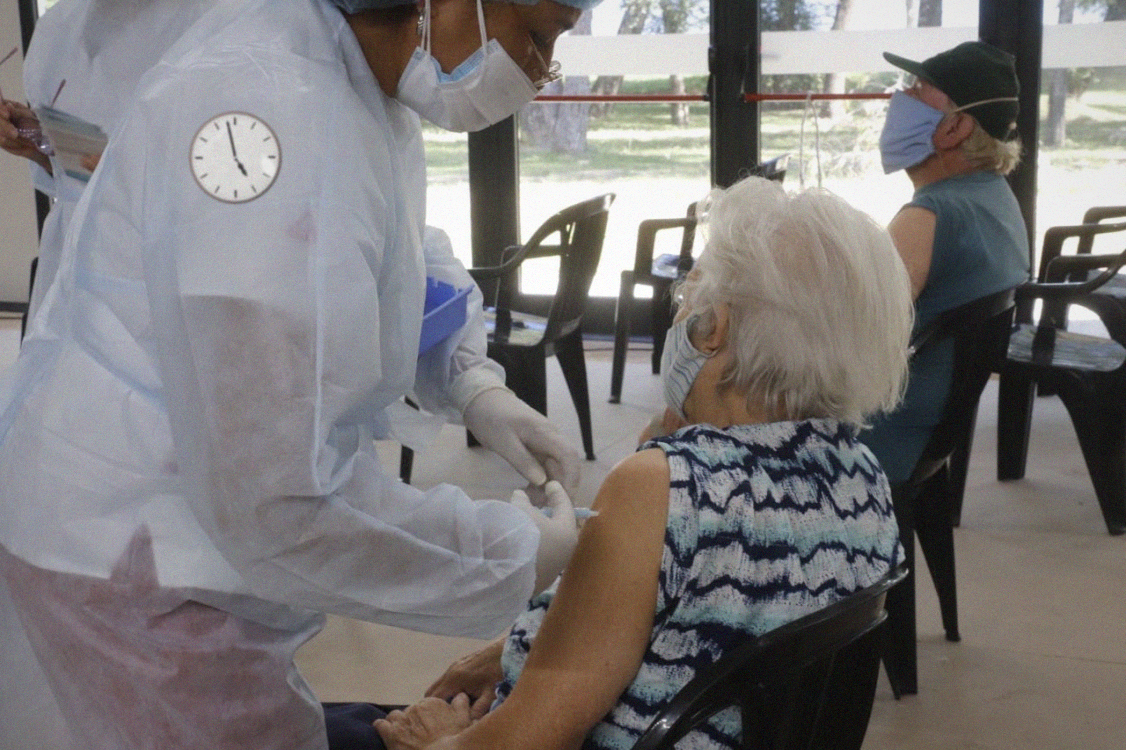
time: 4:58
